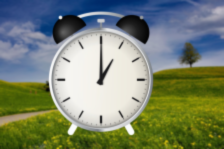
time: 1:00
